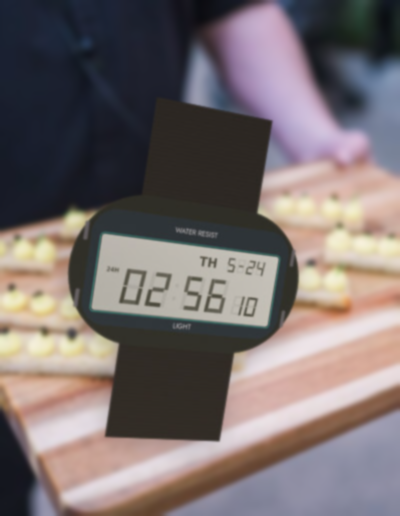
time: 2:56:10
